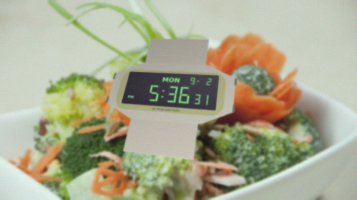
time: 5:36:31
